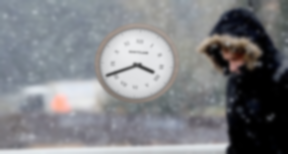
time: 3:41
